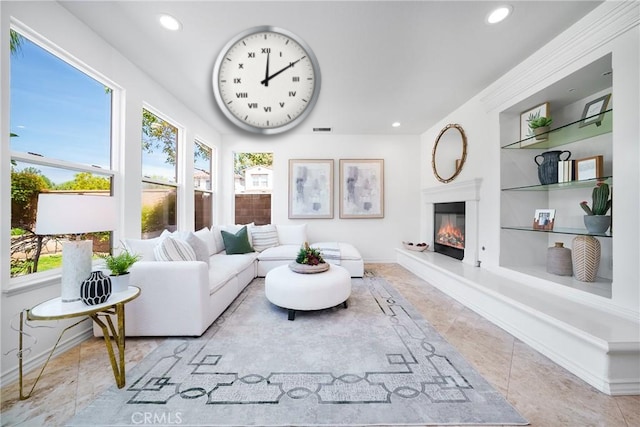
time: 12:10
